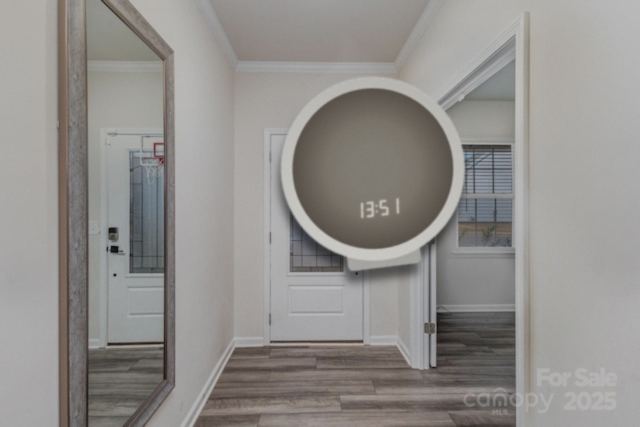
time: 13:51
